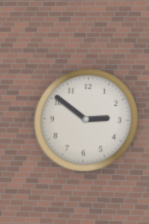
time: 2:51
